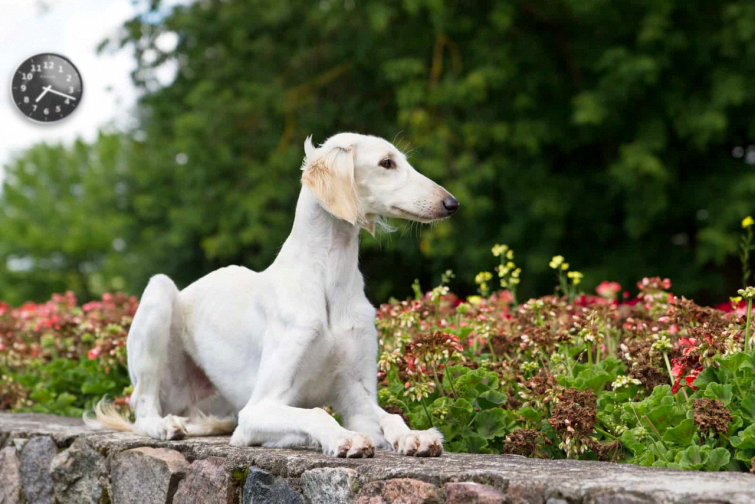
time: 7:18
